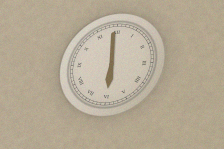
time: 5:59
